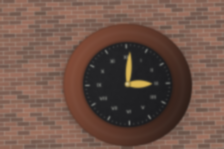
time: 3:01
